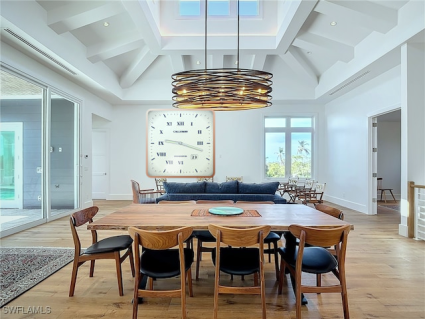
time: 9:18
